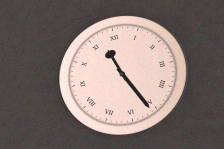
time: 11:26
